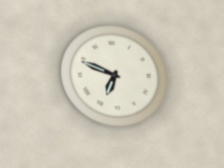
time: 6:49
